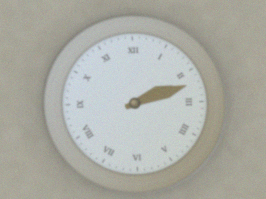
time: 2:12
